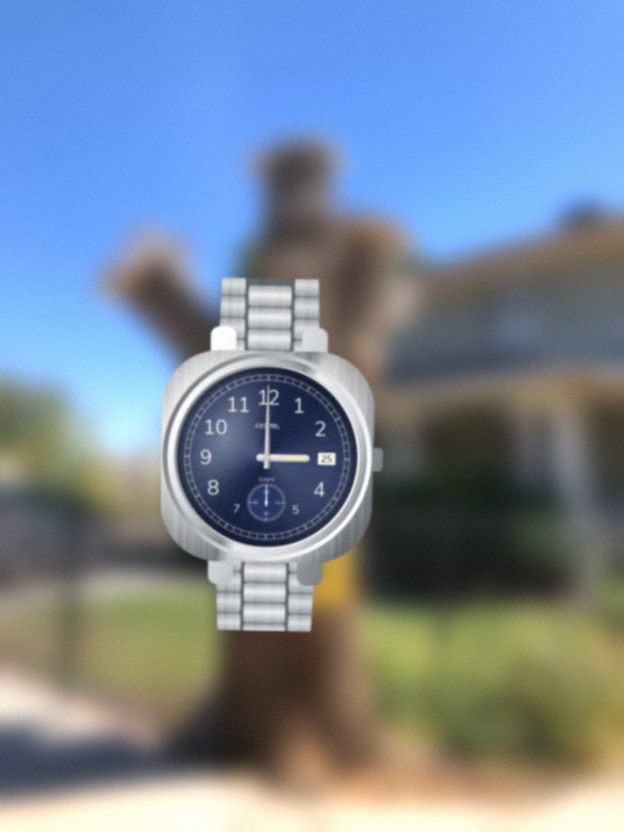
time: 3:00
